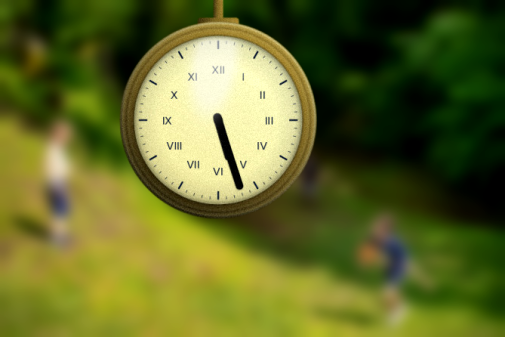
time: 5:27
